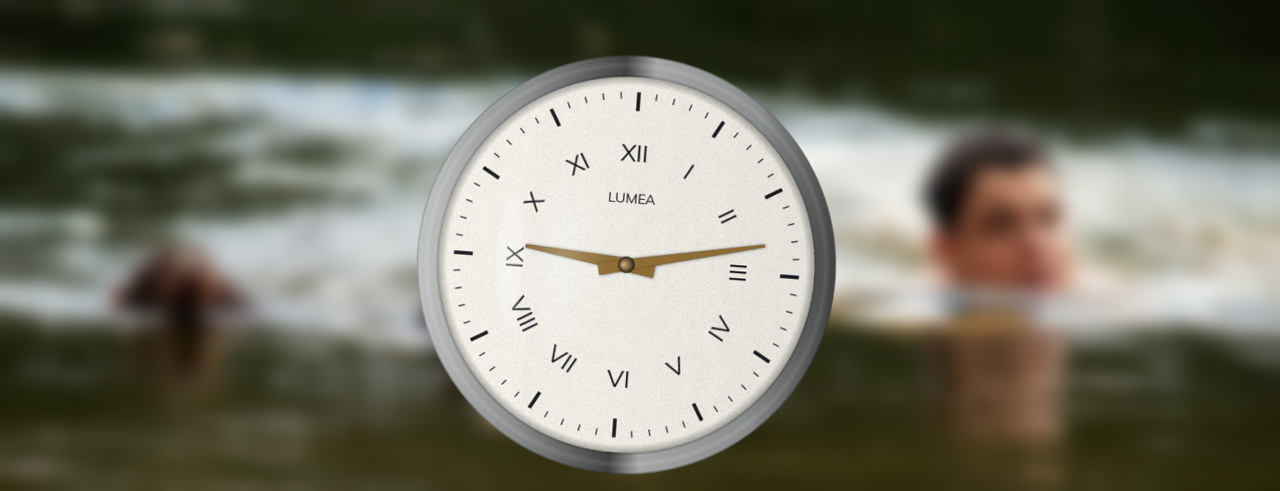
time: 9:13
